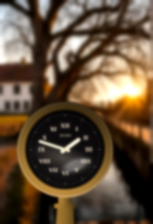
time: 1:48
